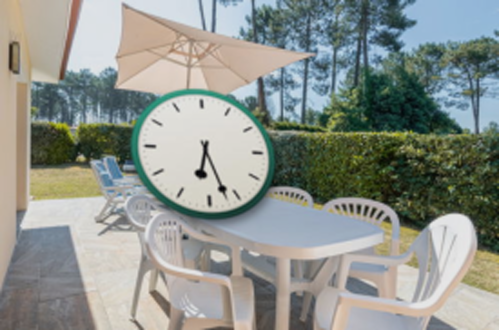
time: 6:27
